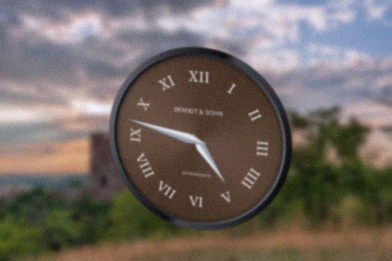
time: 4:47
